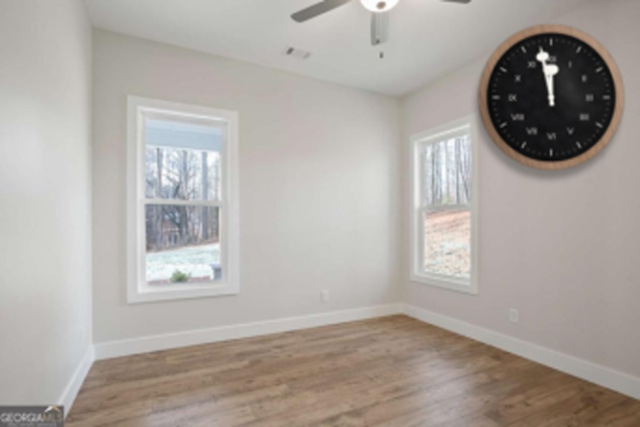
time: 11:58
